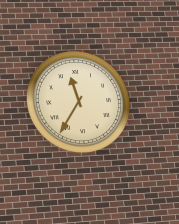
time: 11:36
